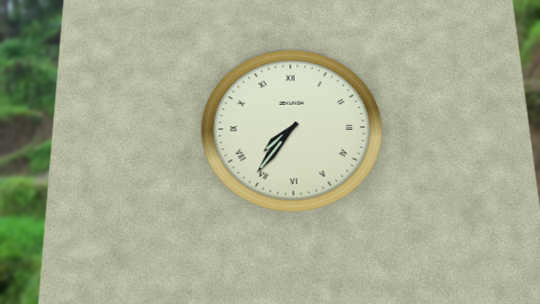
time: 7:36
